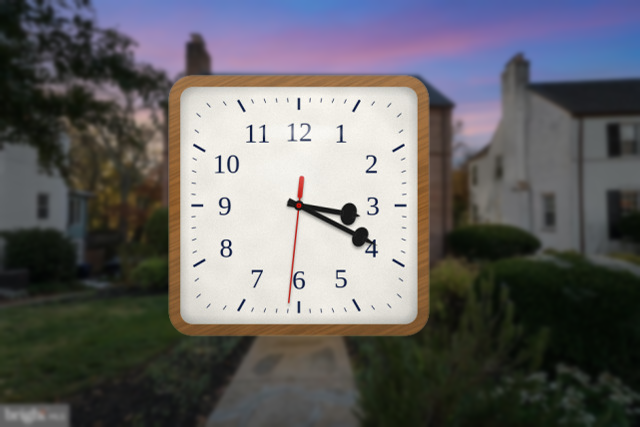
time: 3:19:31
